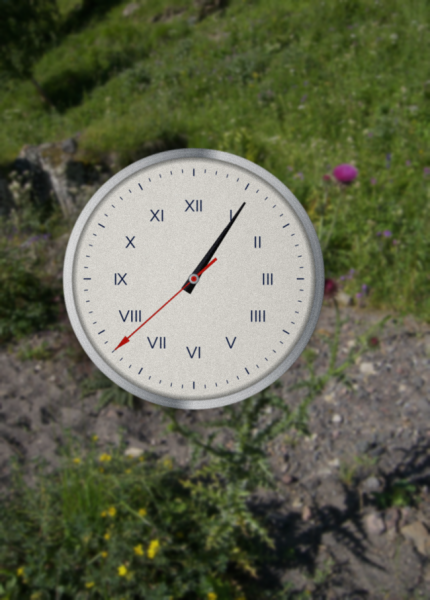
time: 1:05:38
